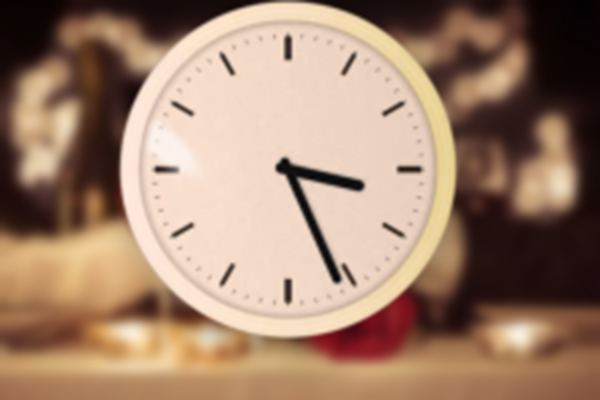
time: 3:26
